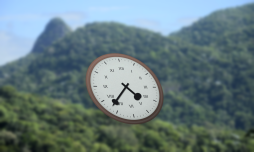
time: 4:37
